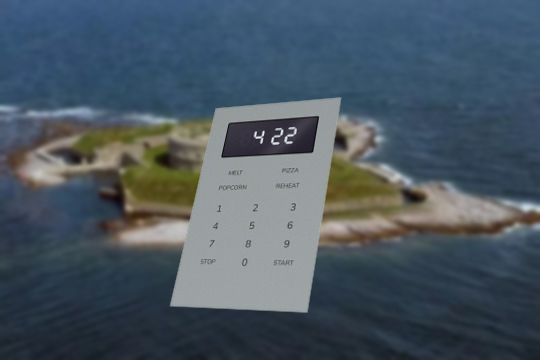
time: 4:22
